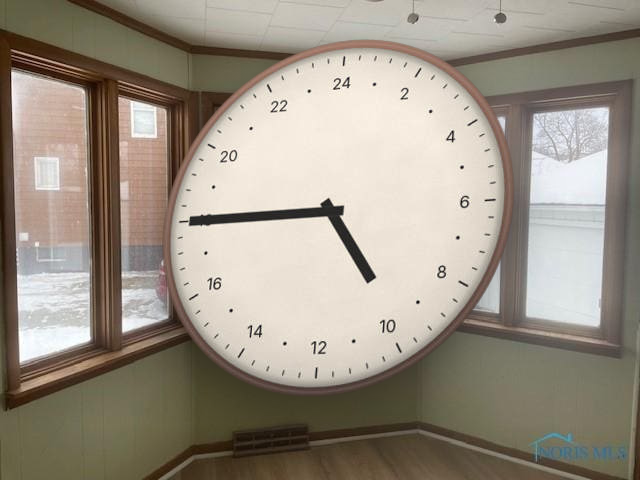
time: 9:45
